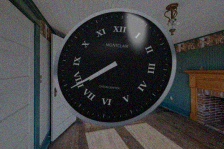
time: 7:39
